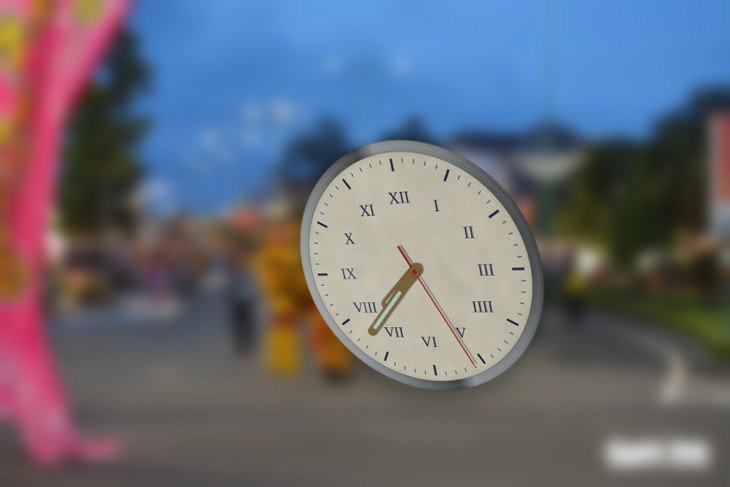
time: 7:37:26
